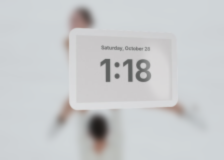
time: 1:18
